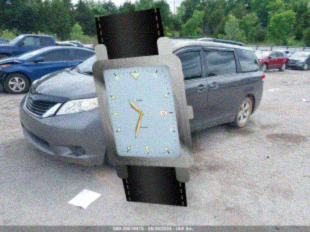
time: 10:34
